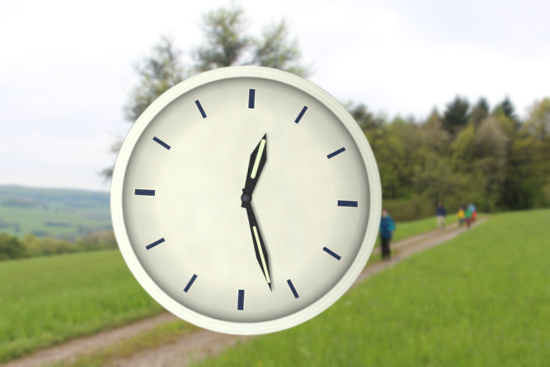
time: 12:27
